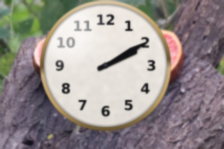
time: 2:10
